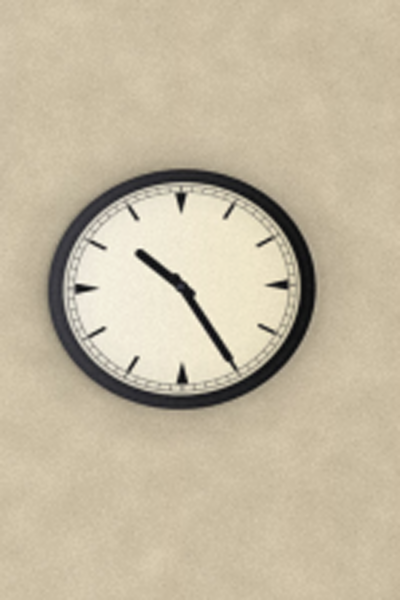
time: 10:25
